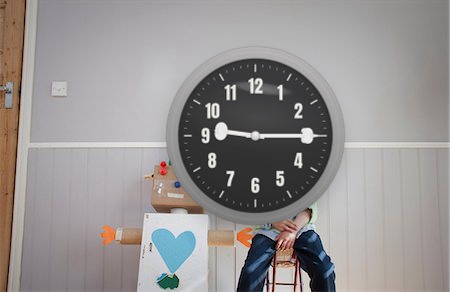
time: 9:15
